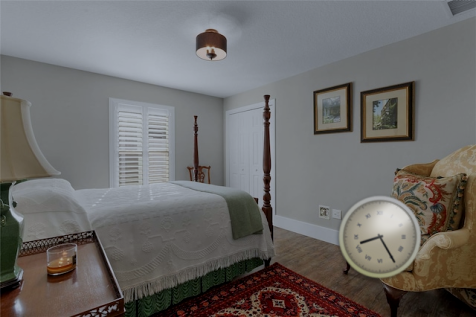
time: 8:25
